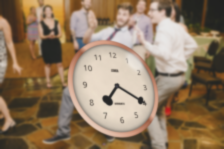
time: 7:20
